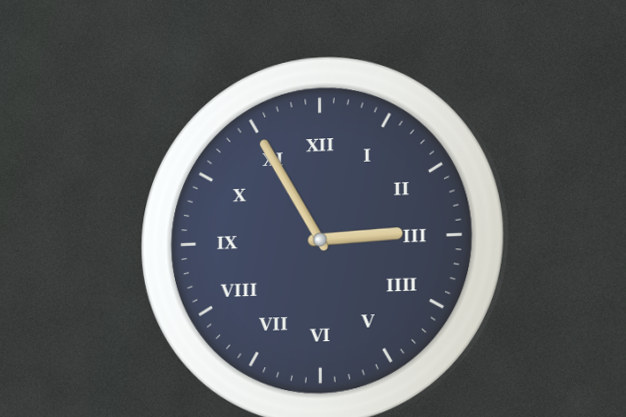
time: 2:55
